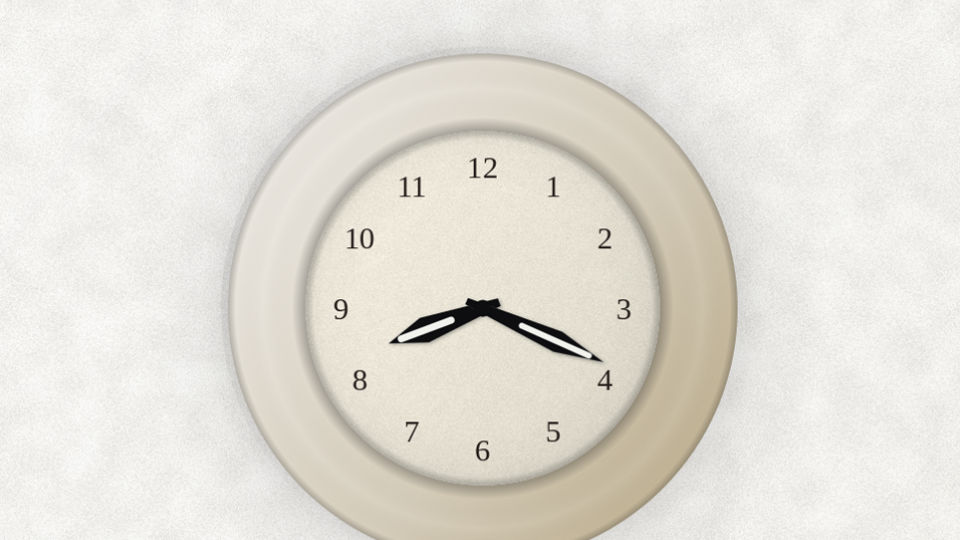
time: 8:19
